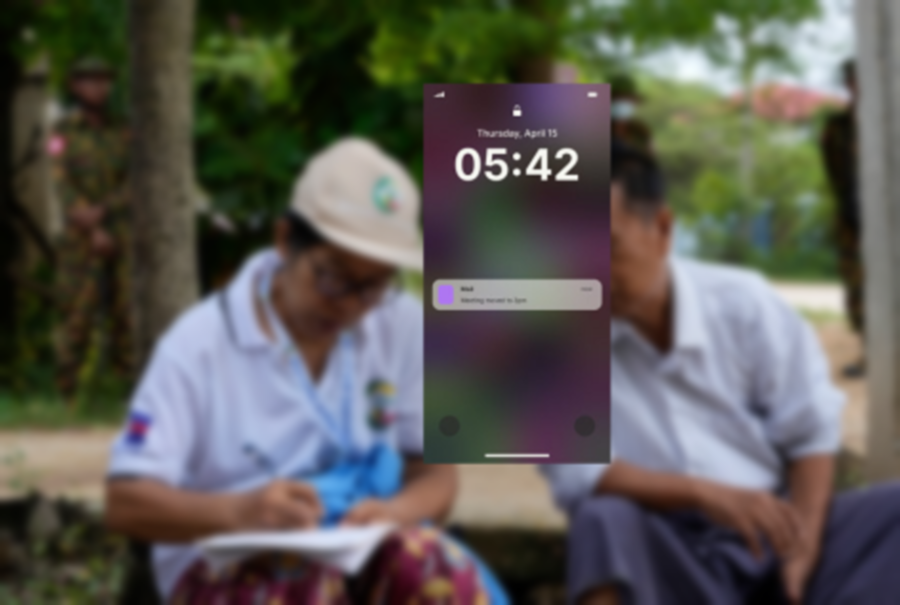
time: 5:42
